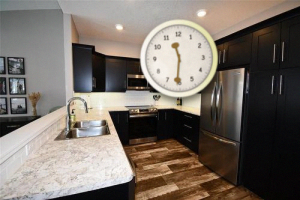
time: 11:31
